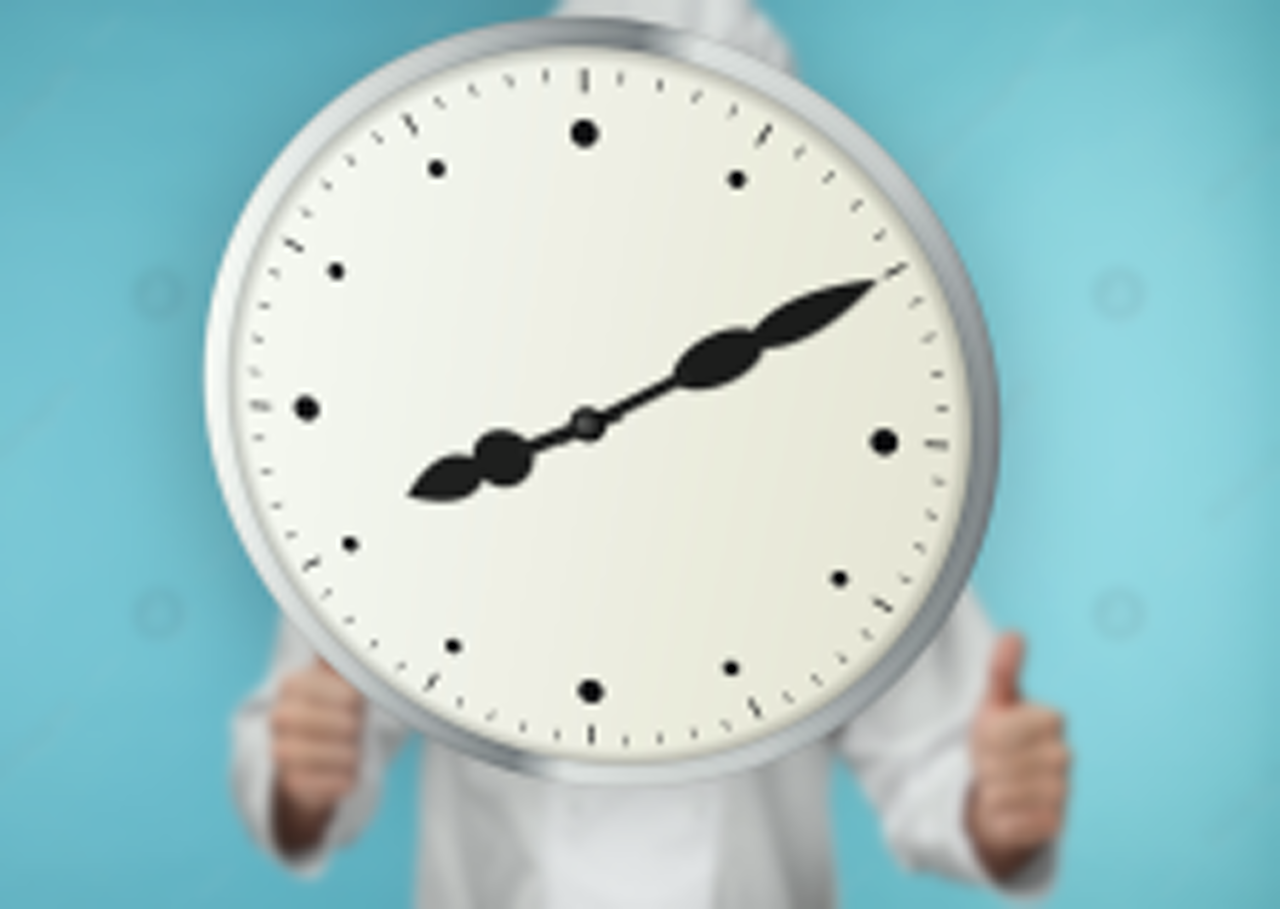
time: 8:10
